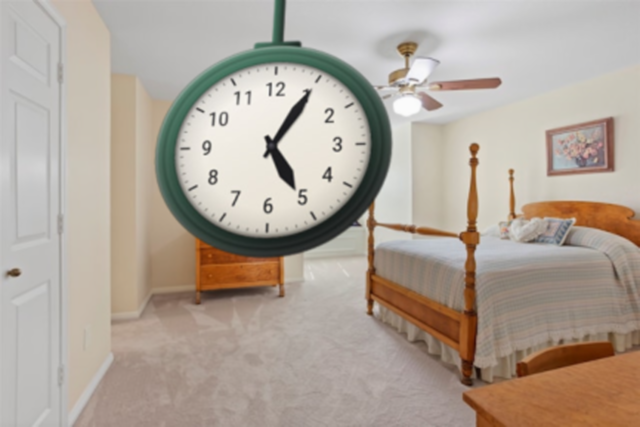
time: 5:05
